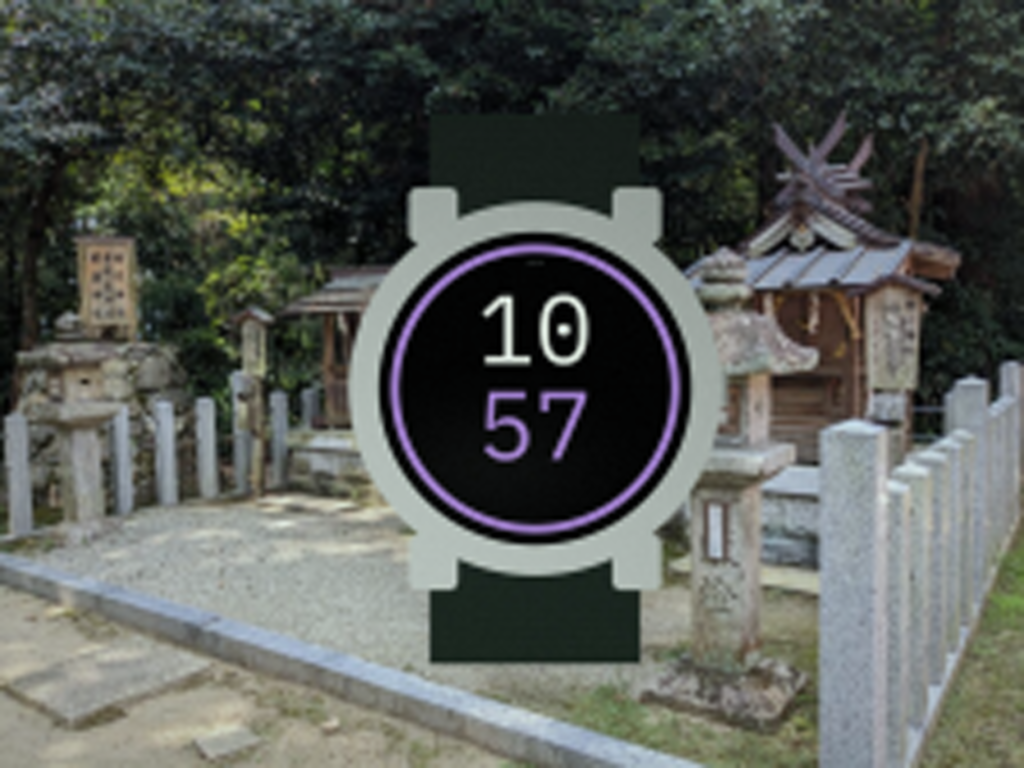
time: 10:57
